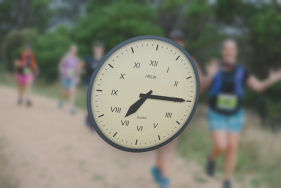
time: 7:15
